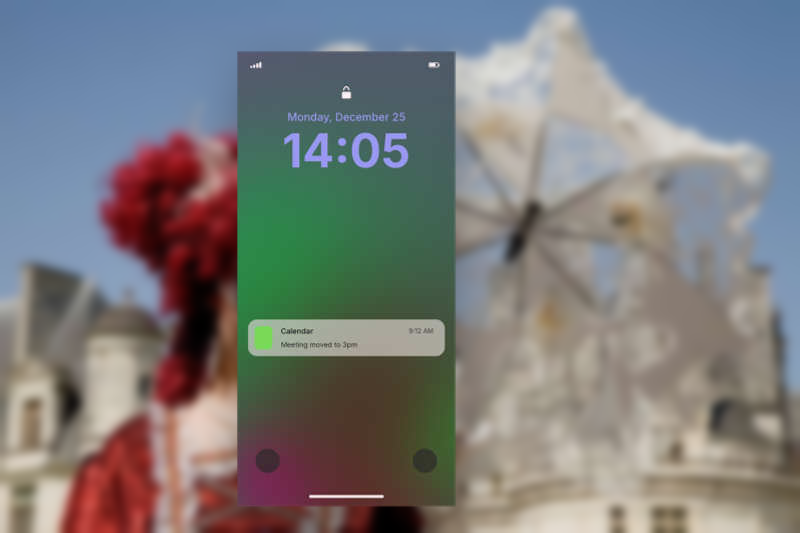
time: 14:05
